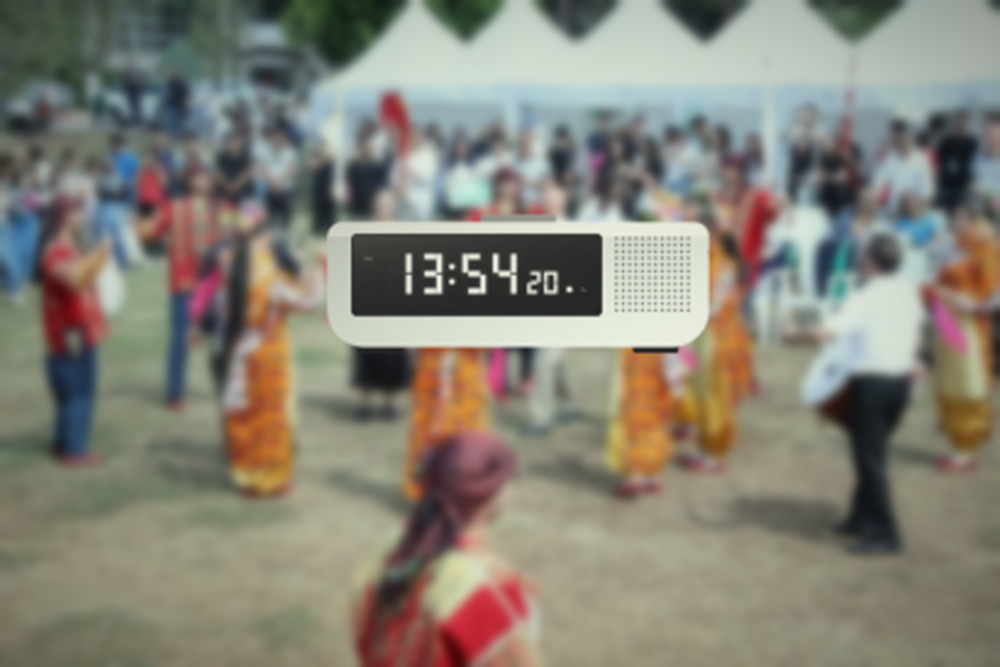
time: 13:54:20
